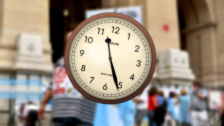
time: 11:26
